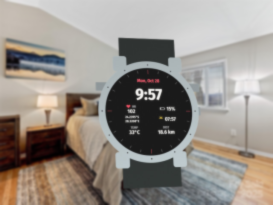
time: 9:57
